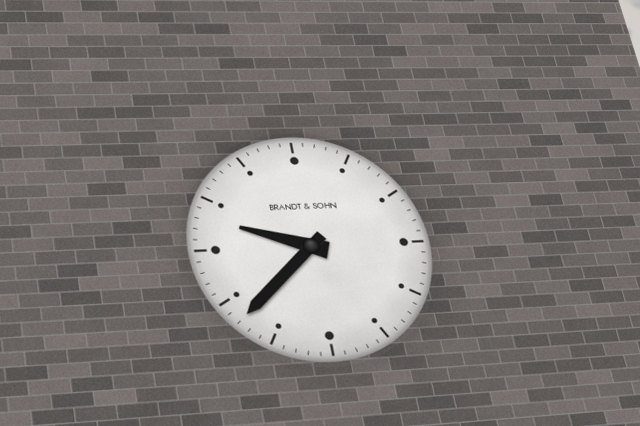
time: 9:38
